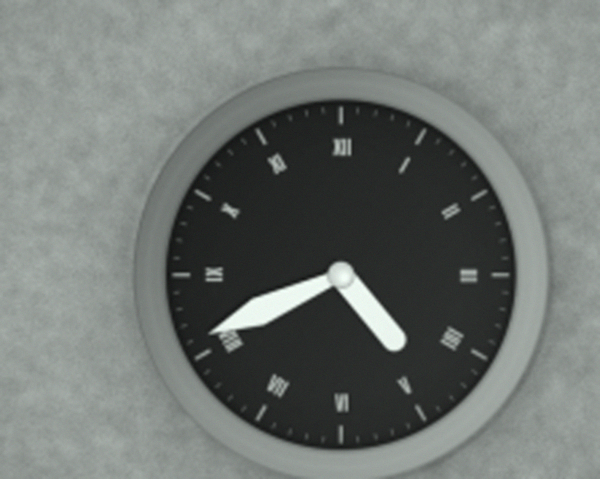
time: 4:41
